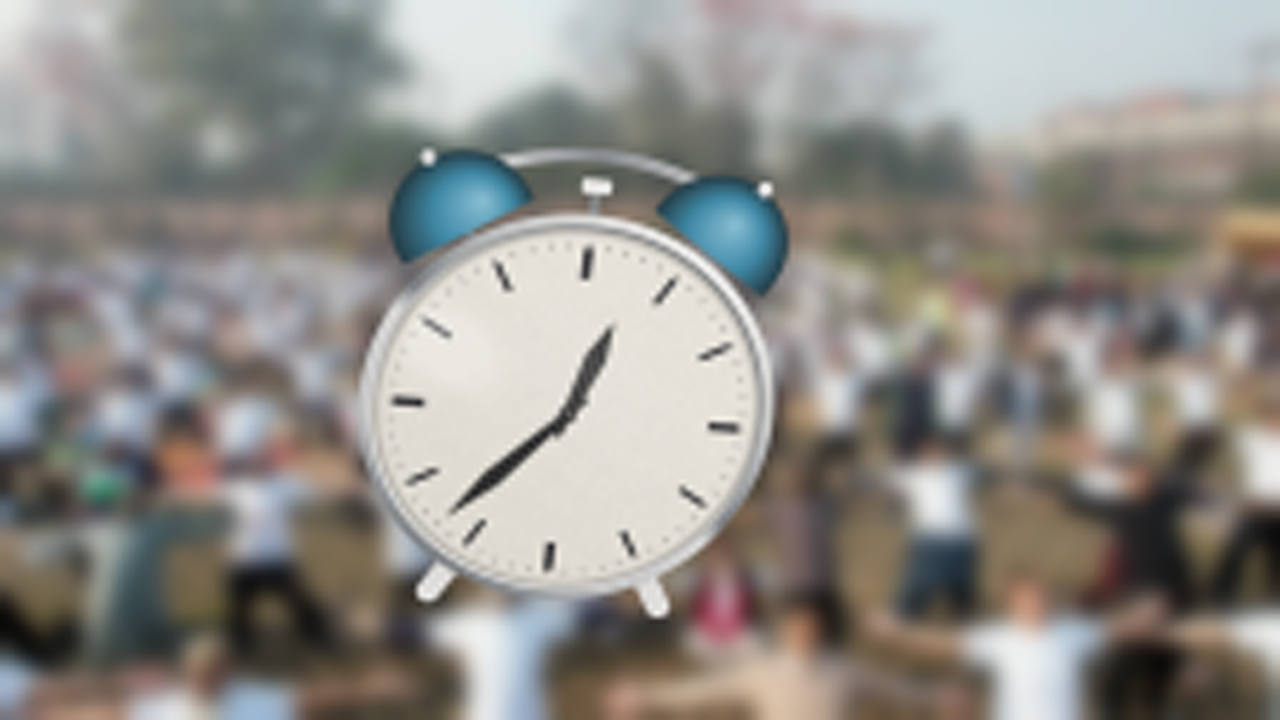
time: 12:37
